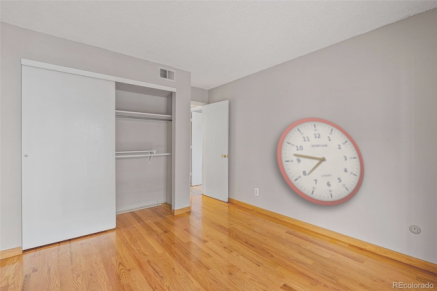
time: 7:47
